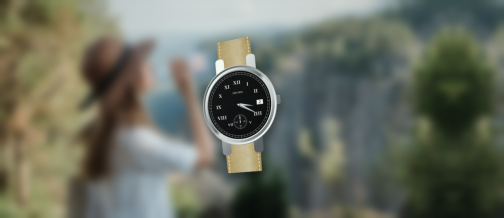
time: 3:20
